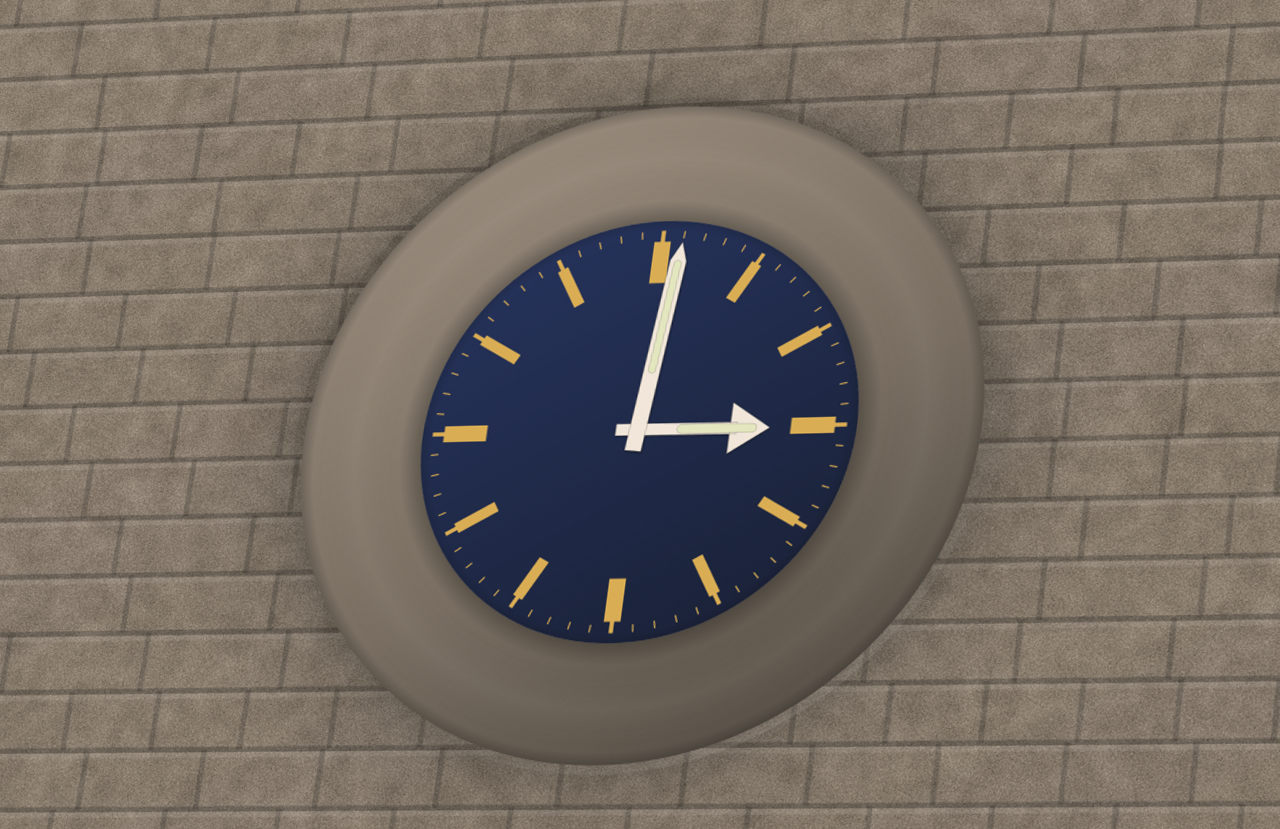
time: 3:01
